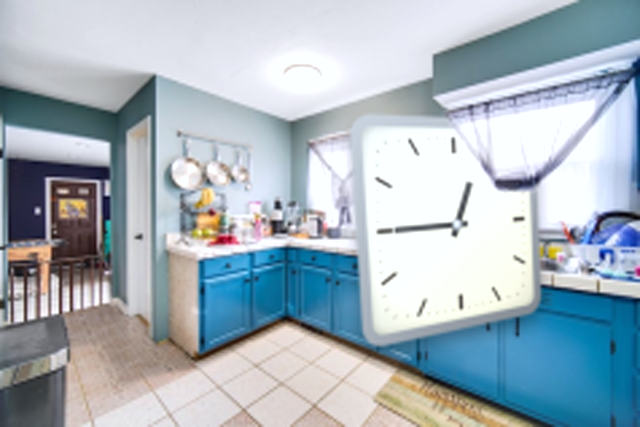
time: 12:45
